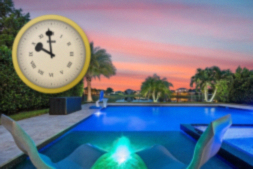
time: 9:59
